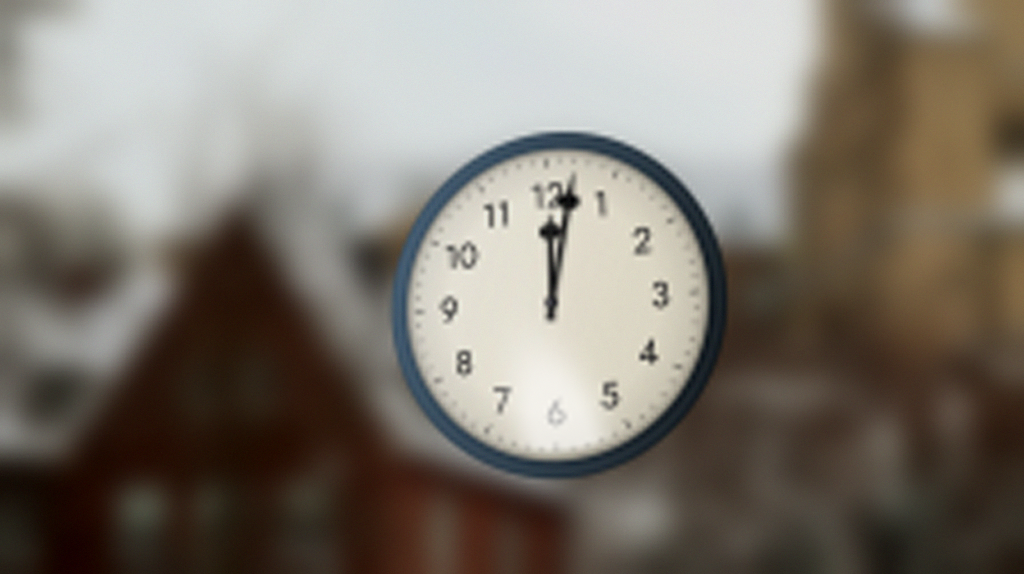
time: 12:02
